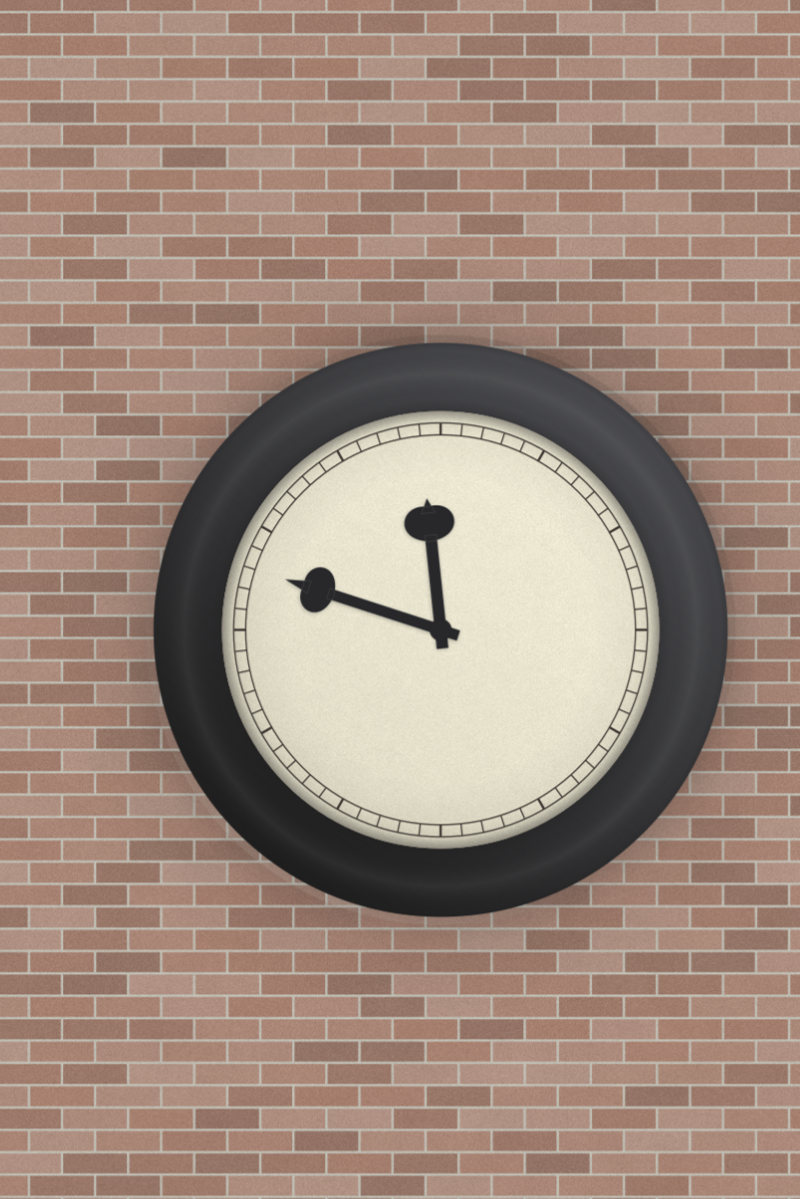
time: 11:48
